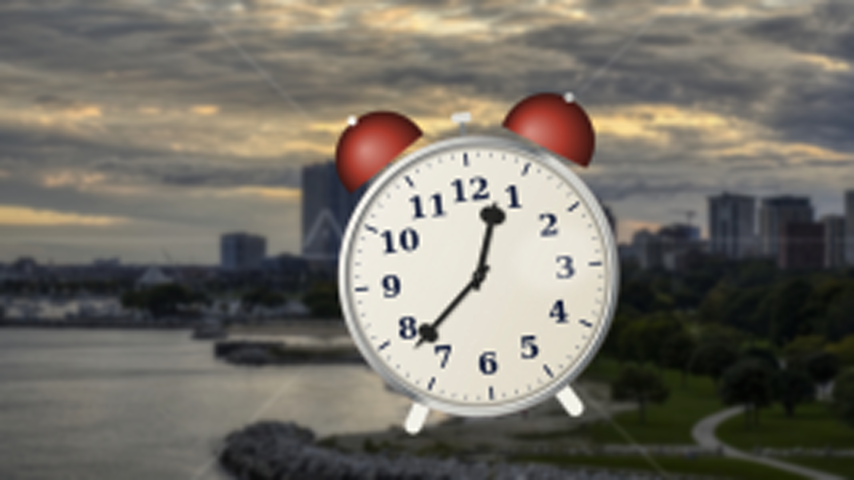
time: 12:38
